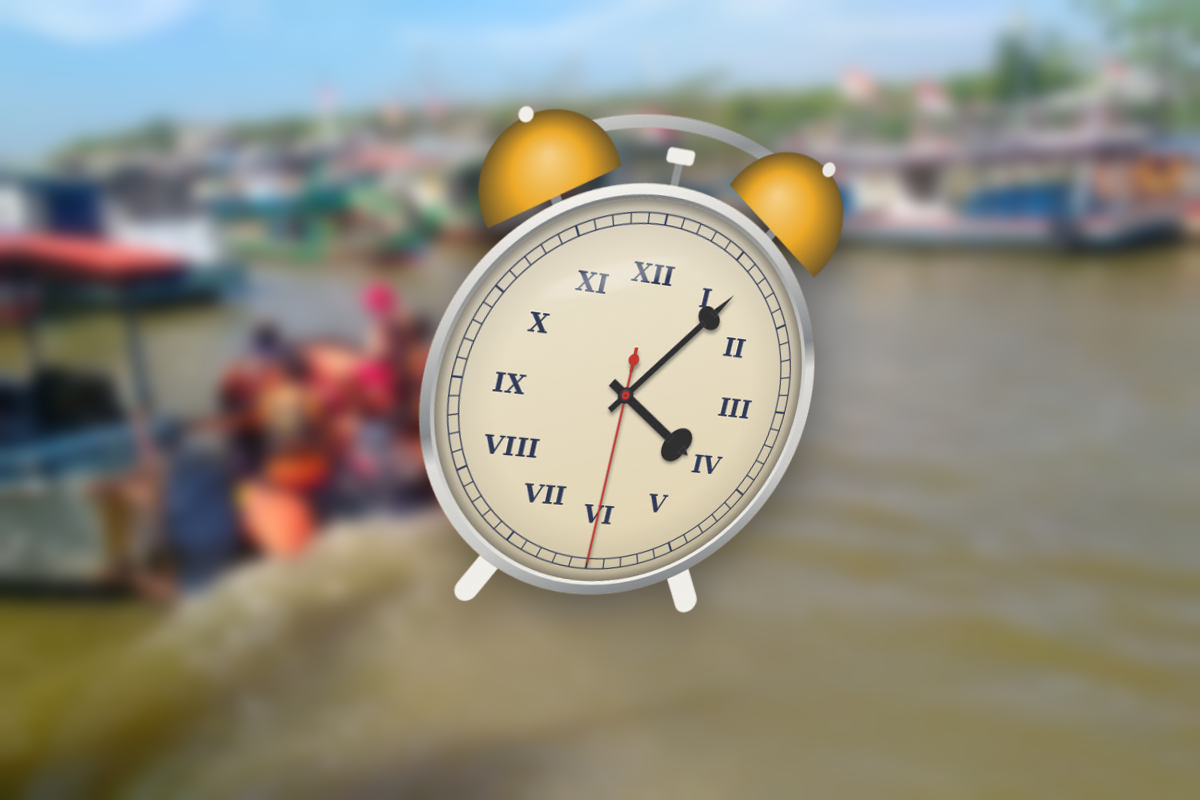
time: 4:06:30
